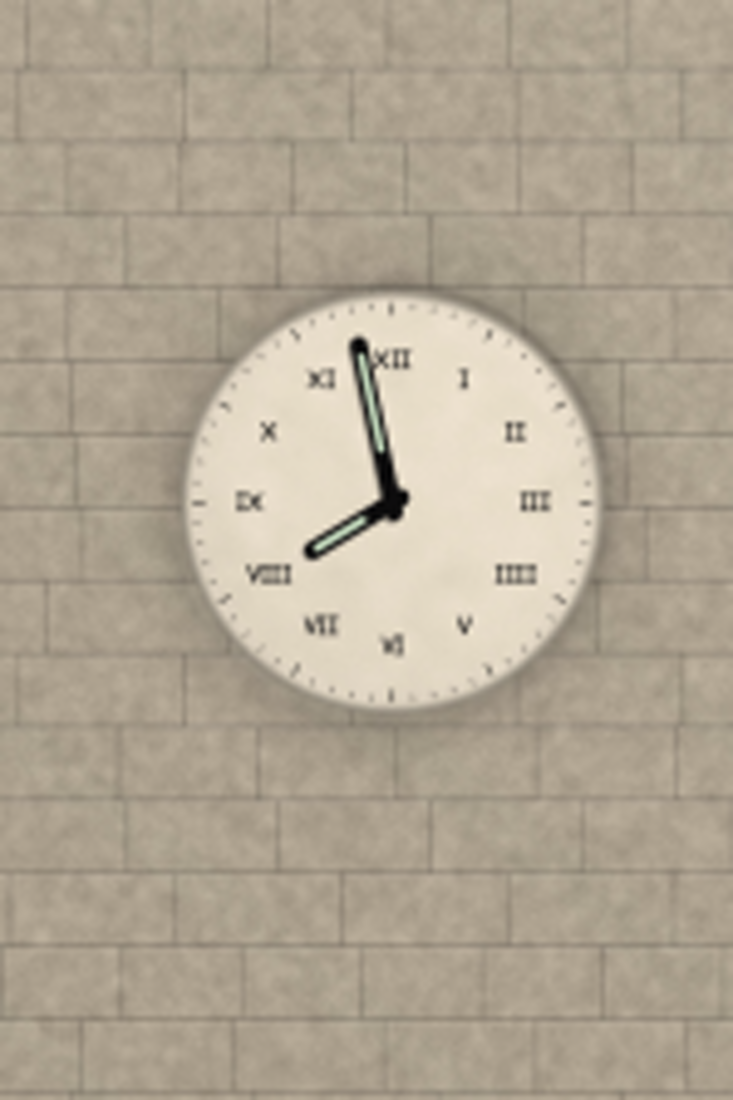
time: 7:58
